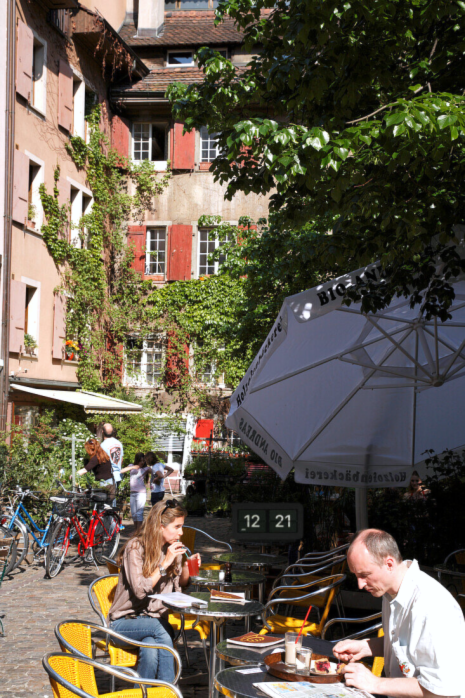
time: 12:21
